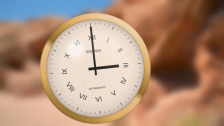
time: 3:00
